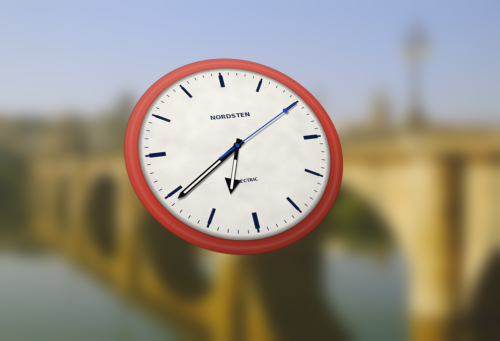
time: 6:39:10
